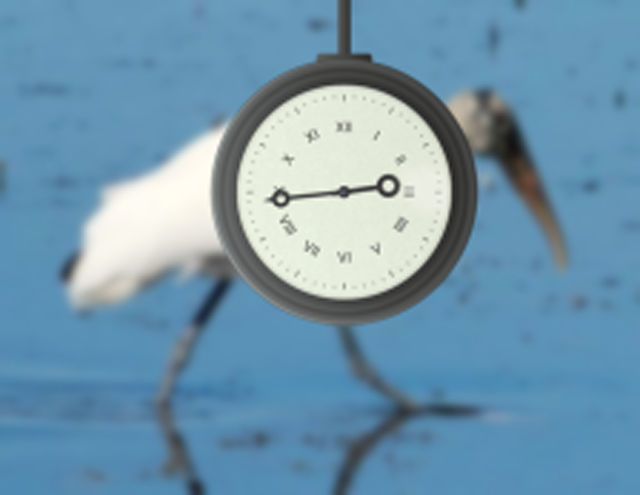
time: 2:44
